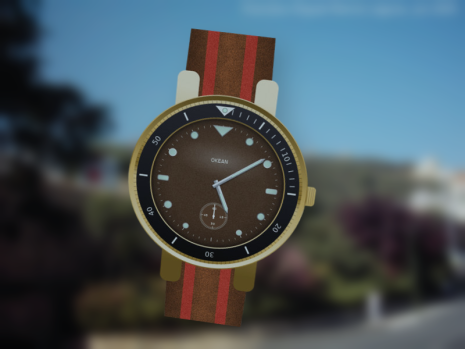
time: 5:09
